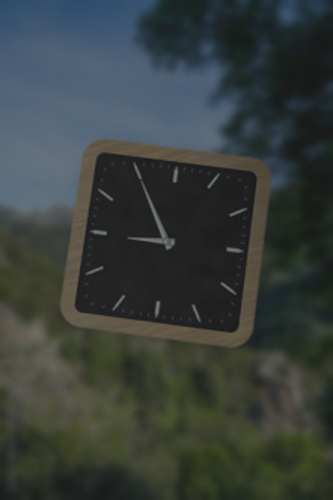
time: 8:55
